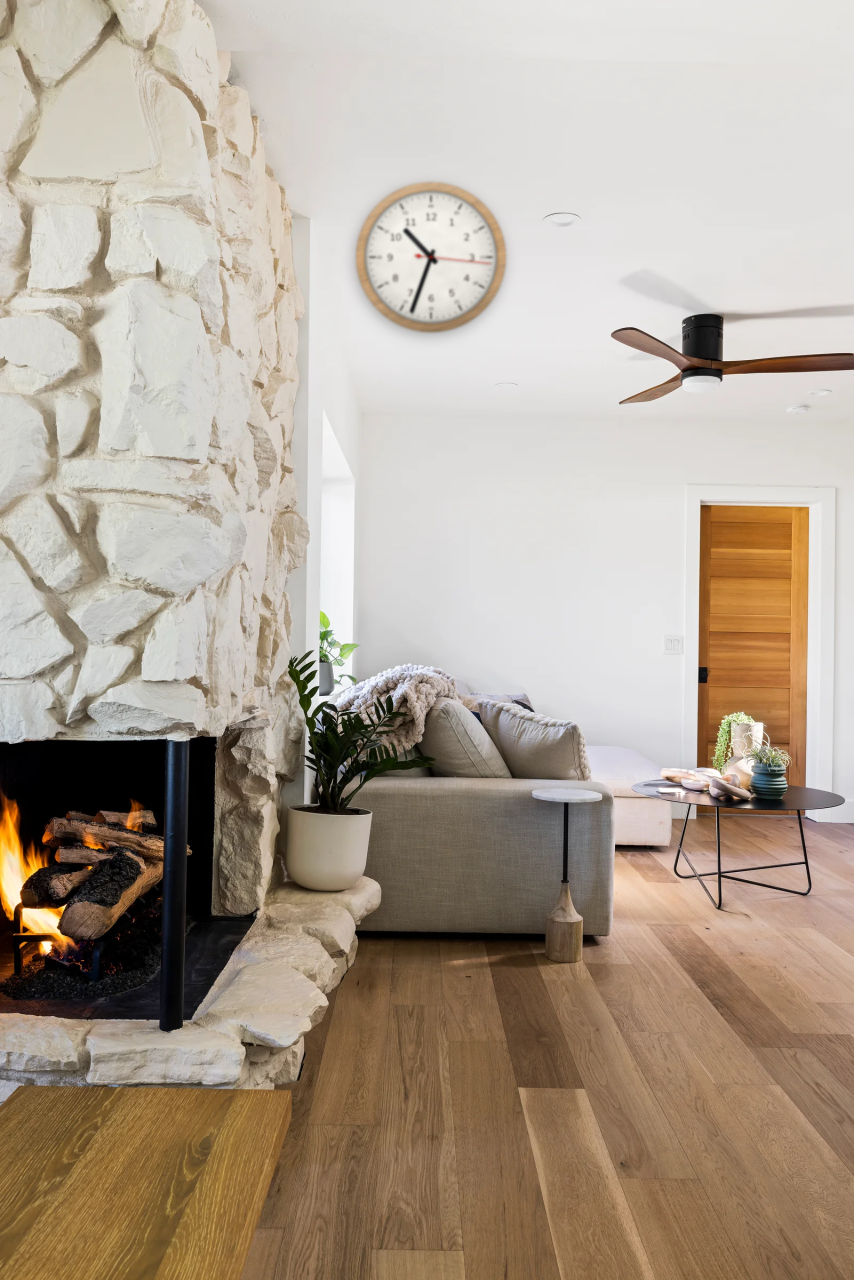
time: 10:33:16
